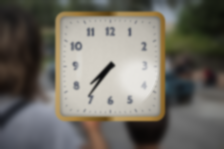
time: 7:36
